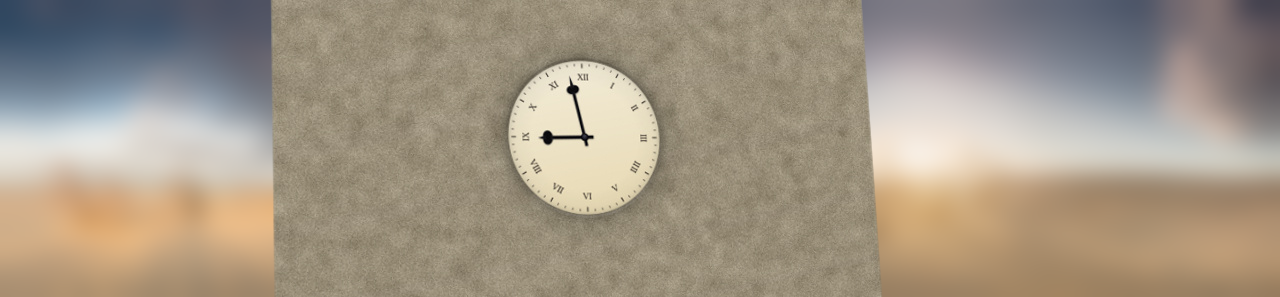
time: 8:58
